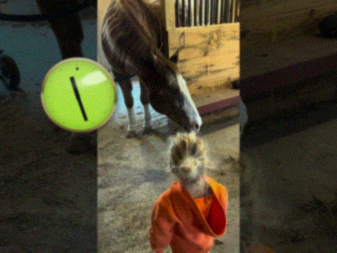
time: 11:27
